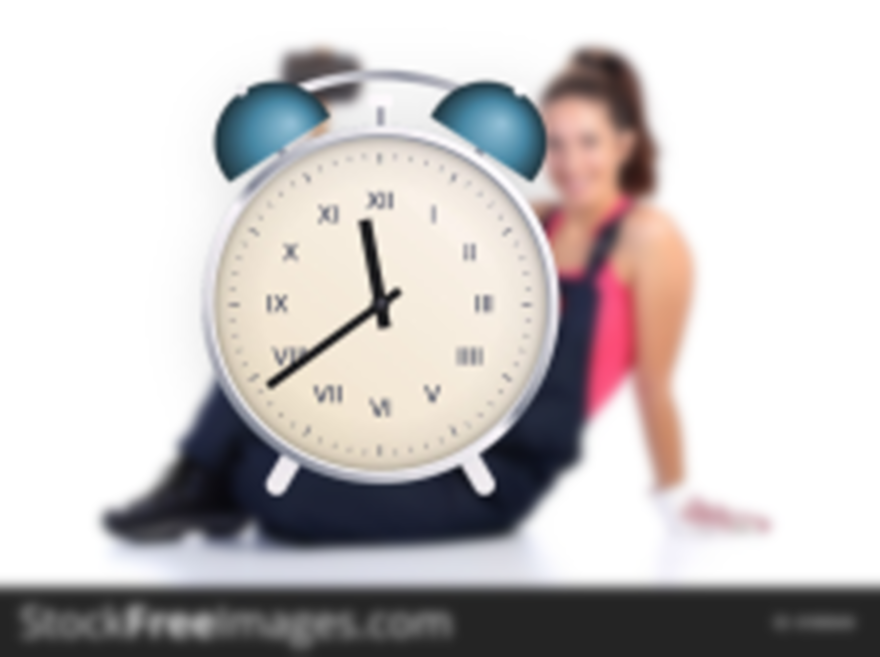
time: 11:39
